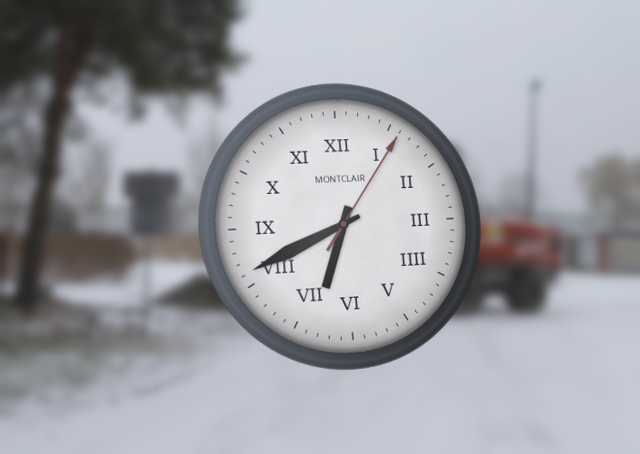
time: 6:41:06
